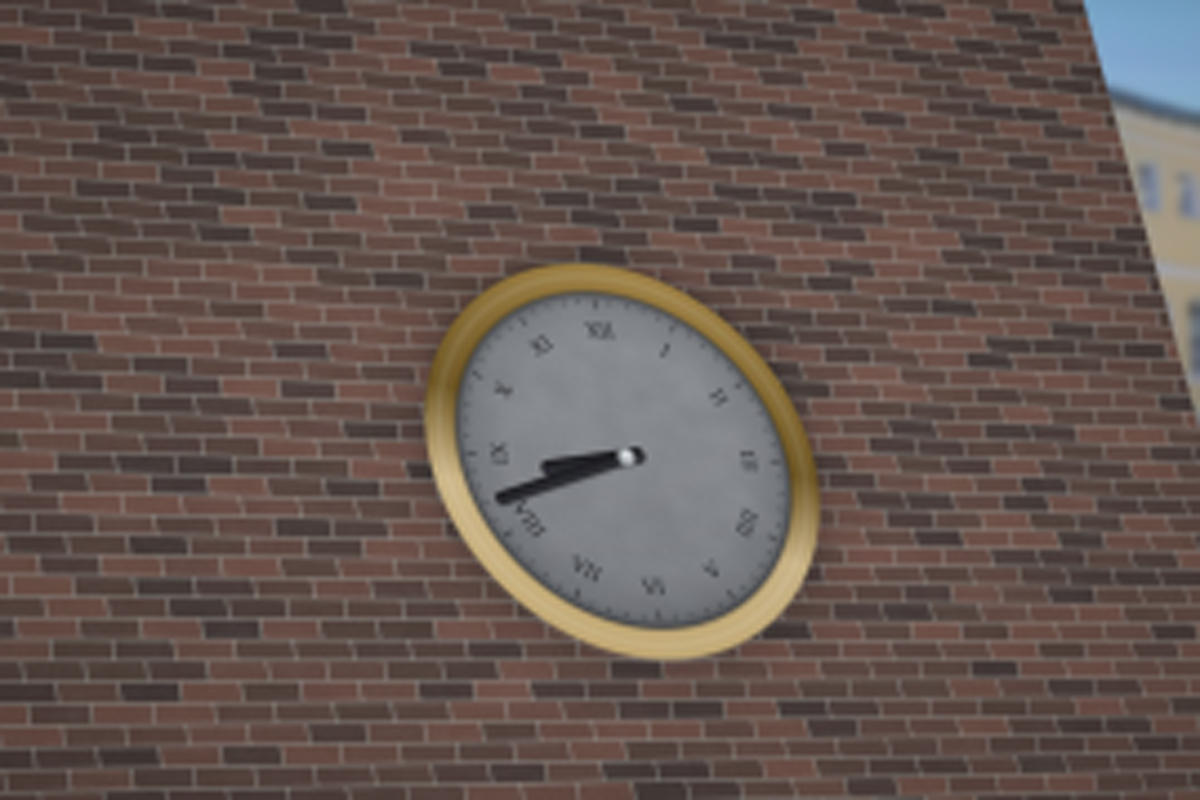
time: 8:42
